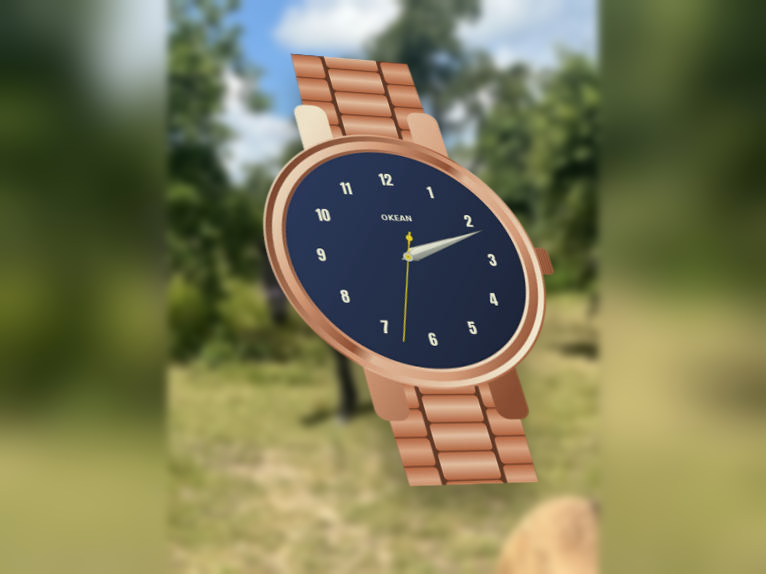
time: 2:11:33
